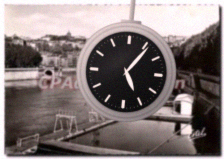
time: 5:06
